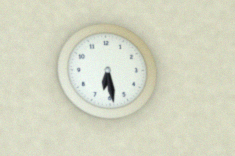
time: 6:29
